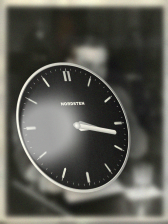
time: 3:17
